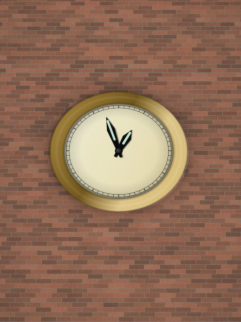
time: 12:57
